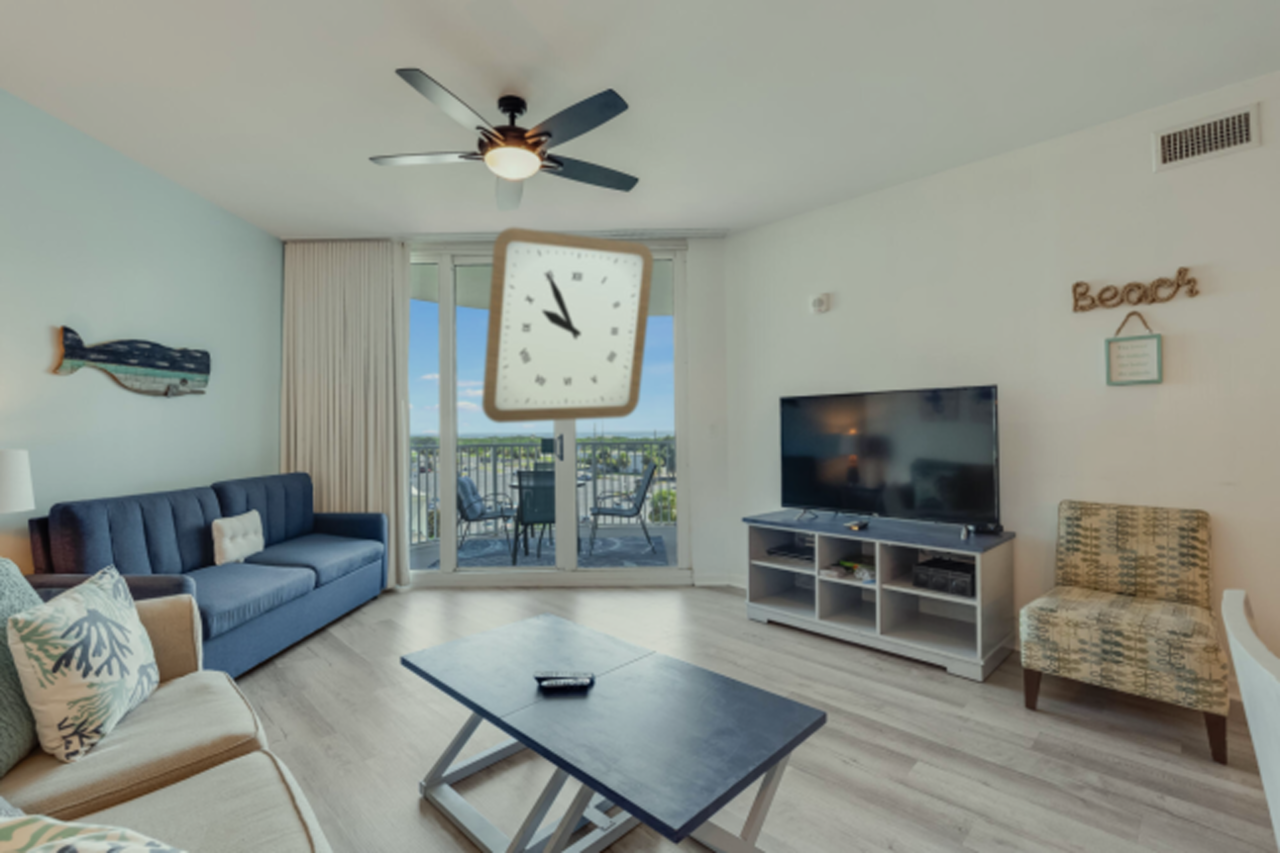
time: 9:55
